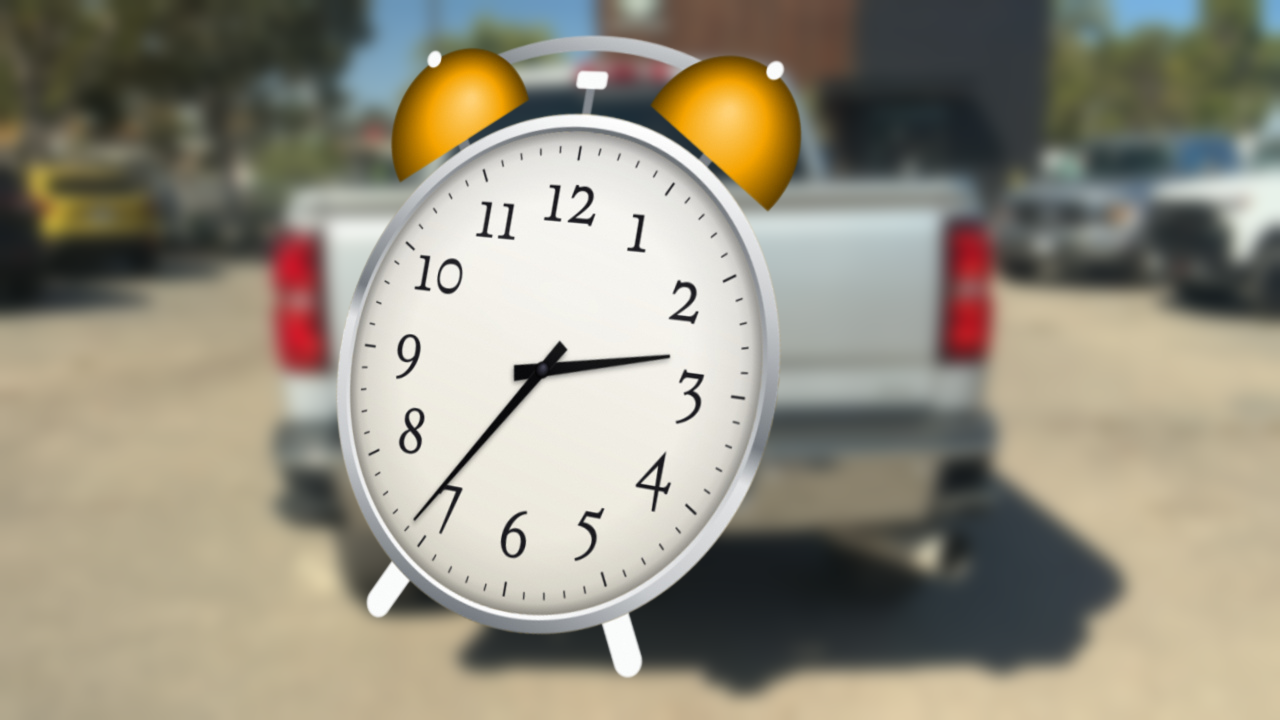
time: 2:36
